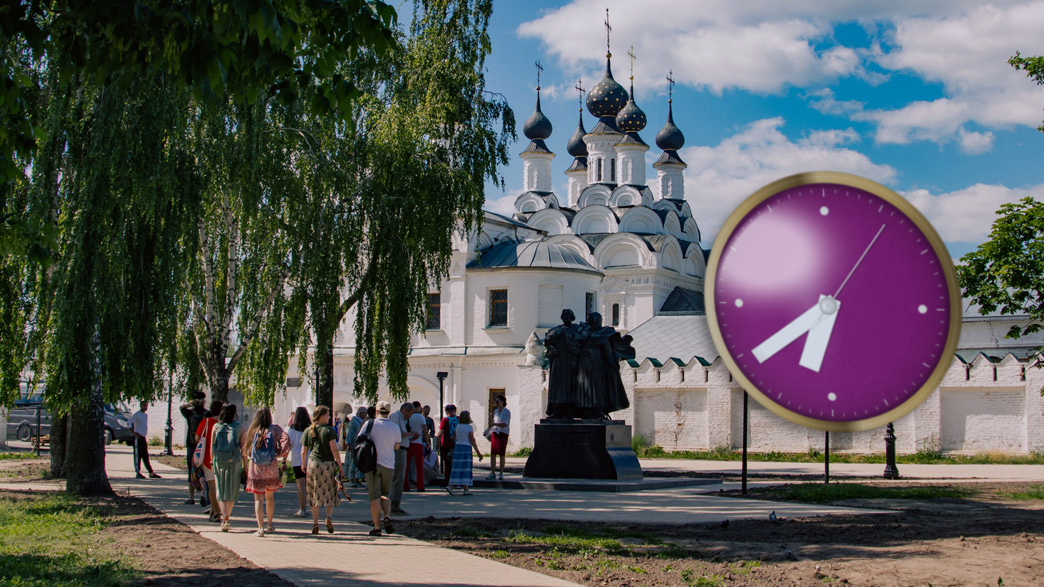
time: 6:39:06
